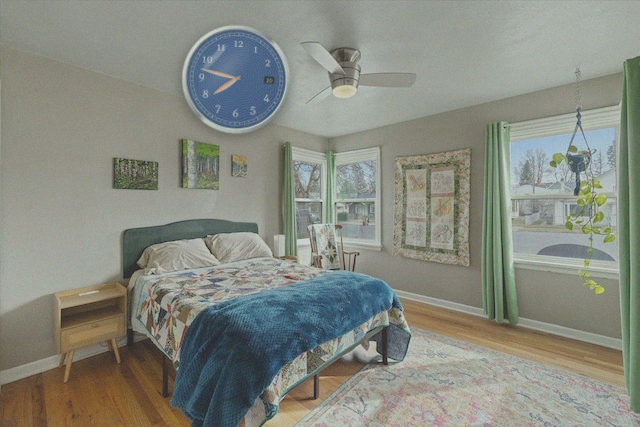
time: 7:47
